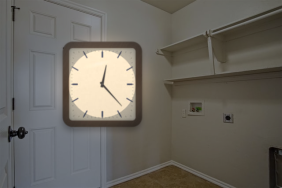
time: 12:23
